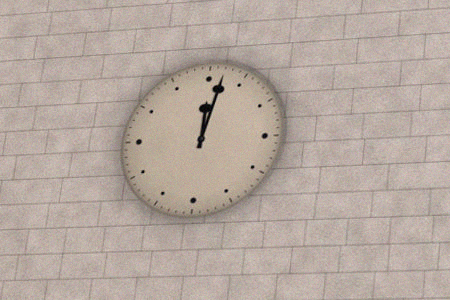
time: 12:02
